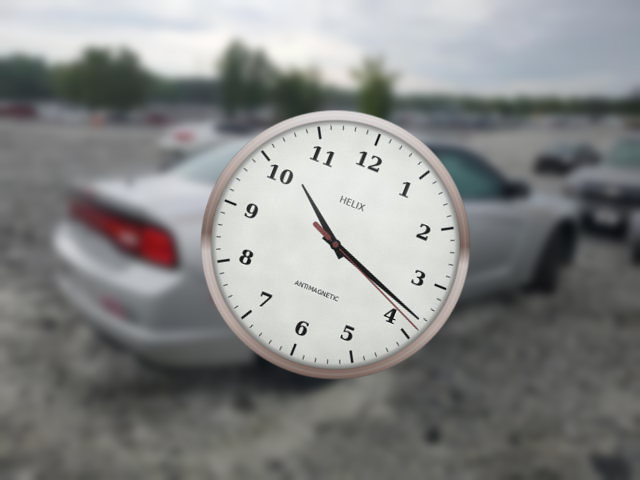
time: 10:18:19
